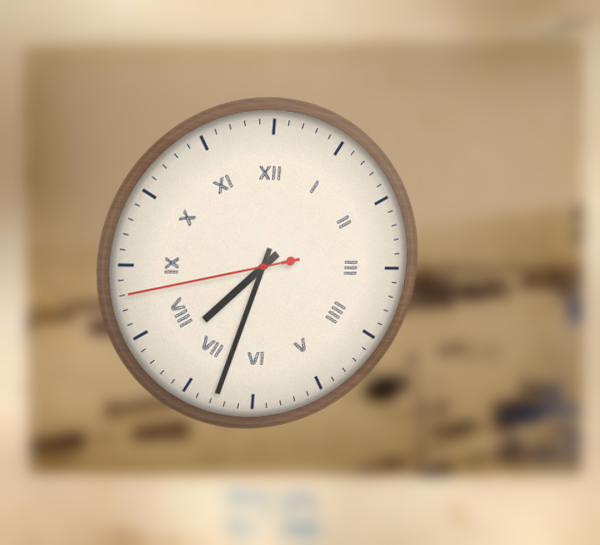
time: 7:32:43
